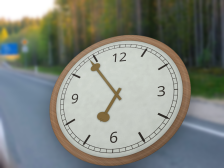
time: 6:54
